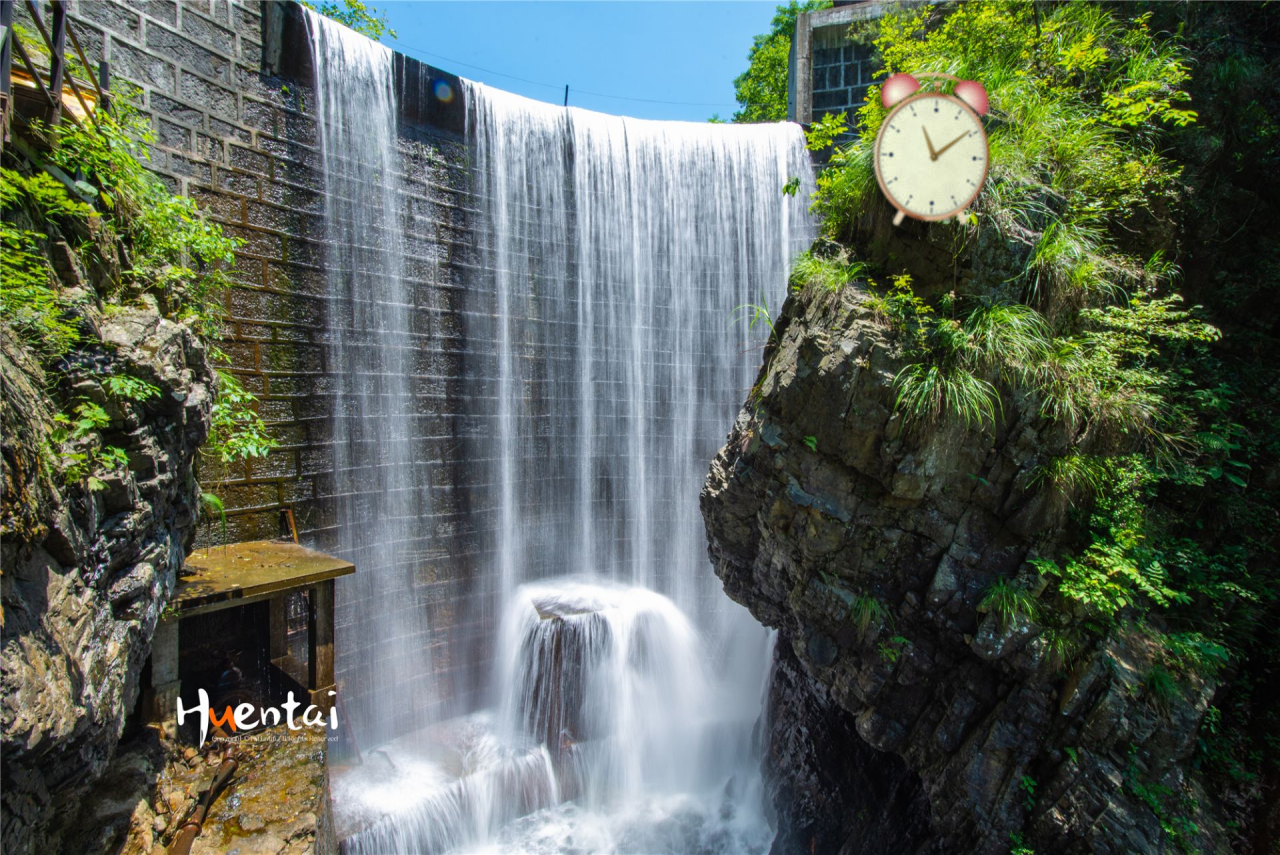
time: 11:09
